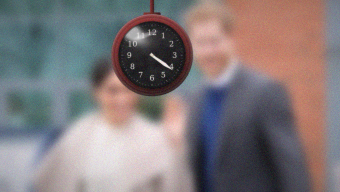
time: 4:21
